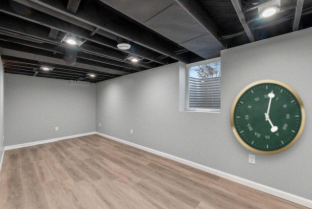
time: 5:02
